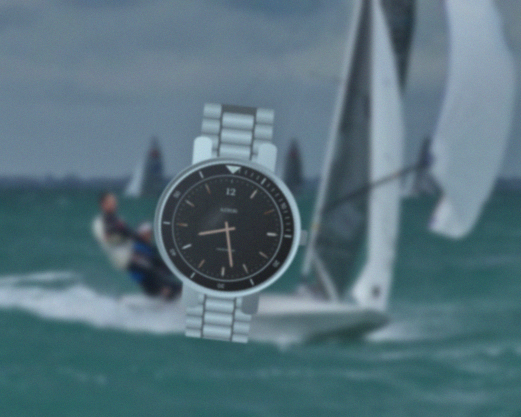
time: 8:28
